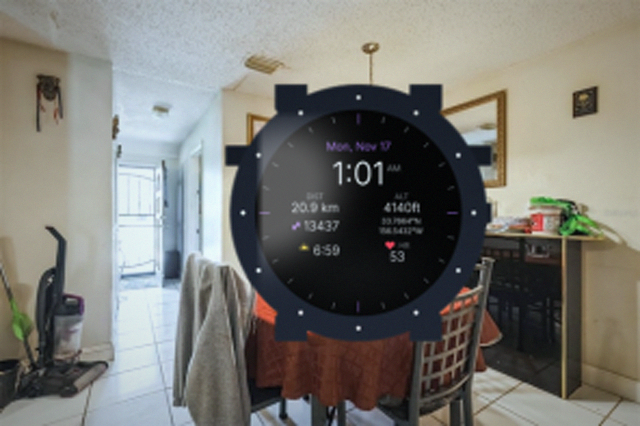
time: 1:01
